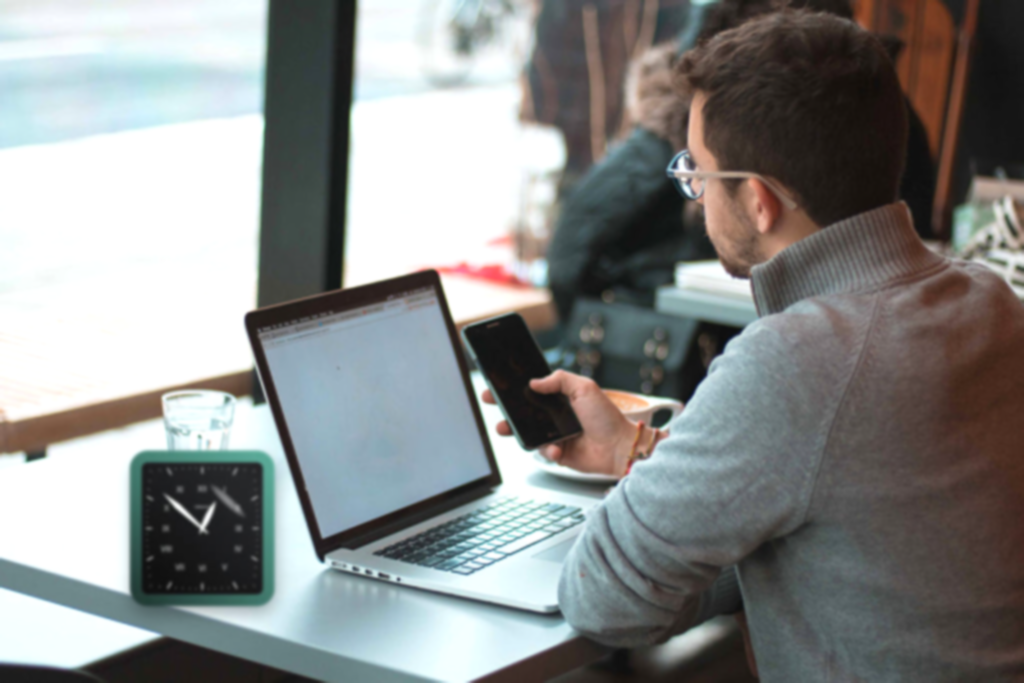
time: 12:52
